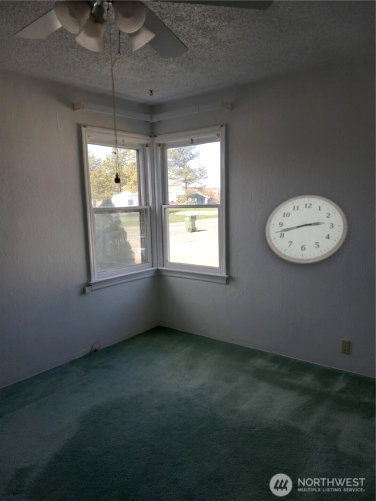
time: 2:42
